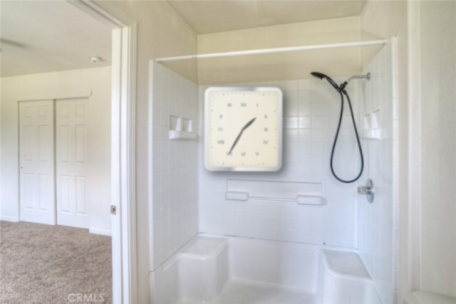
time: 1:35
